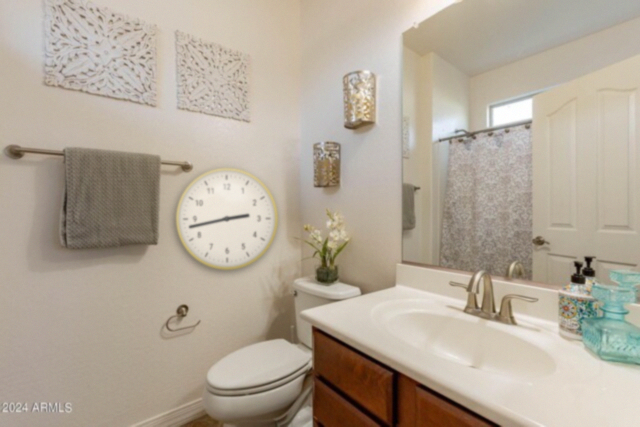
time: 2:43
